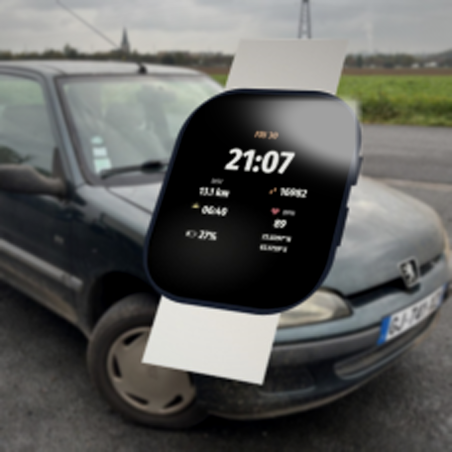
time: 21:07
